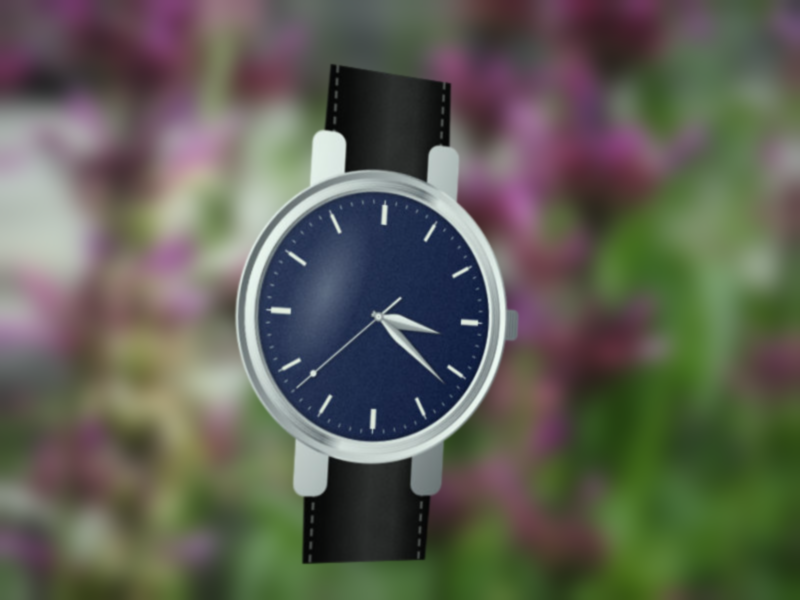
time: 3:21:38
